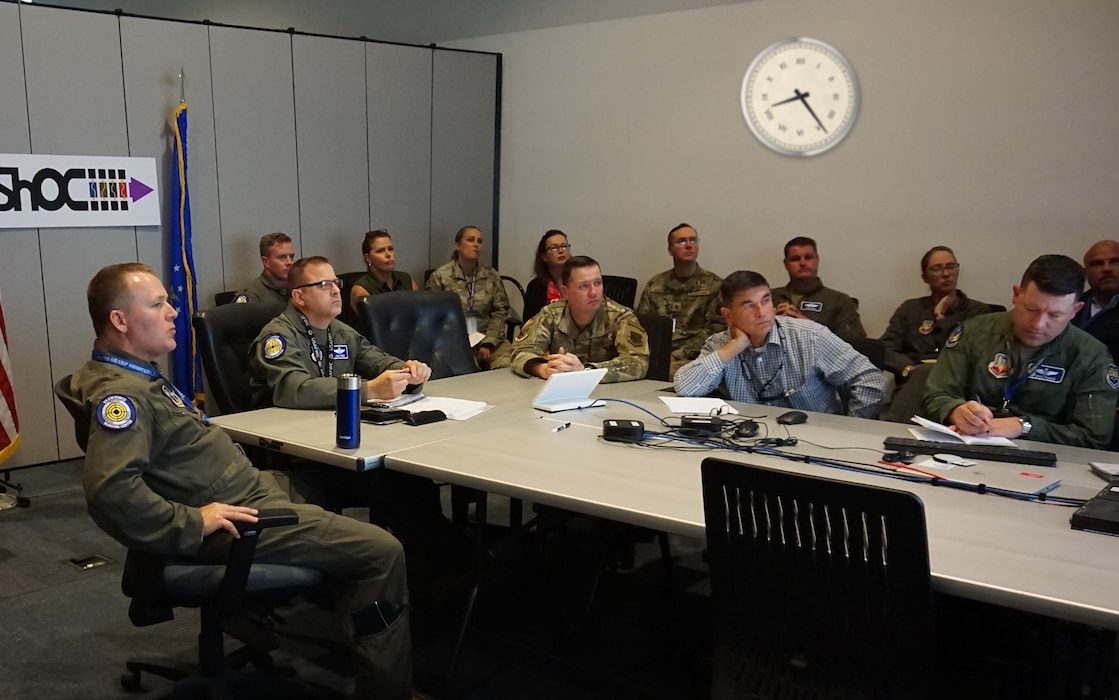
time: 8:24
